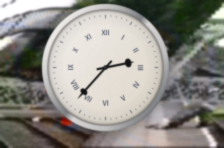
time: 2:37
